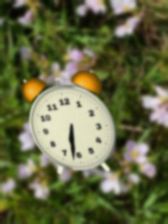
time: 6:32
